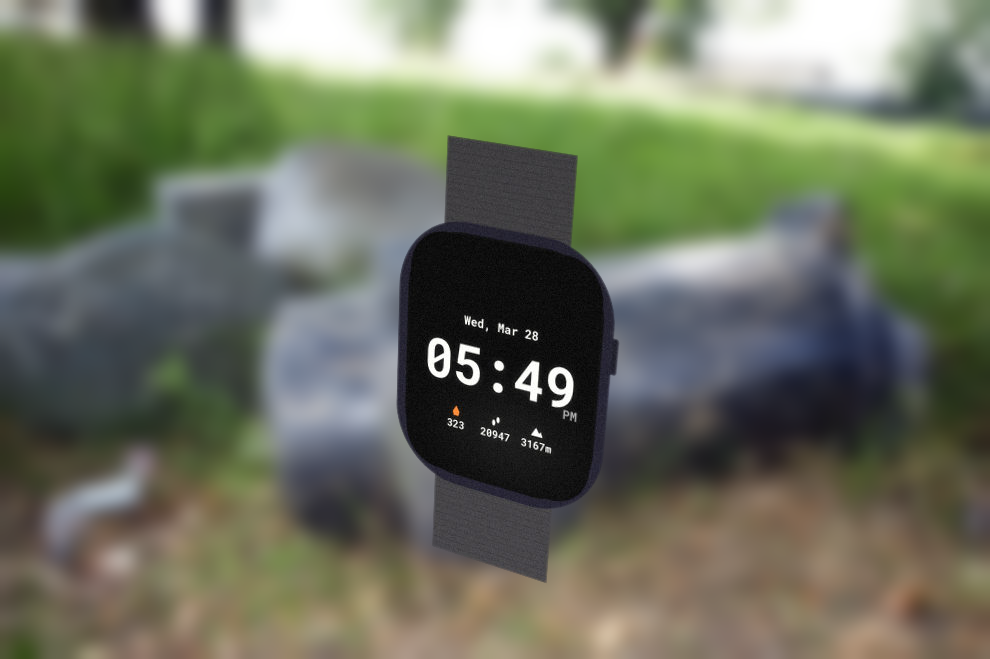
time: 5:49
